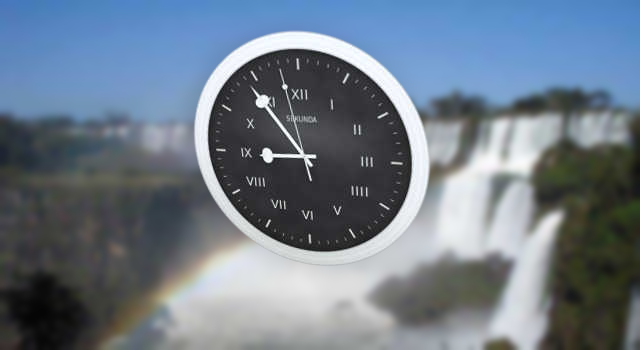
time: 8:53:58
